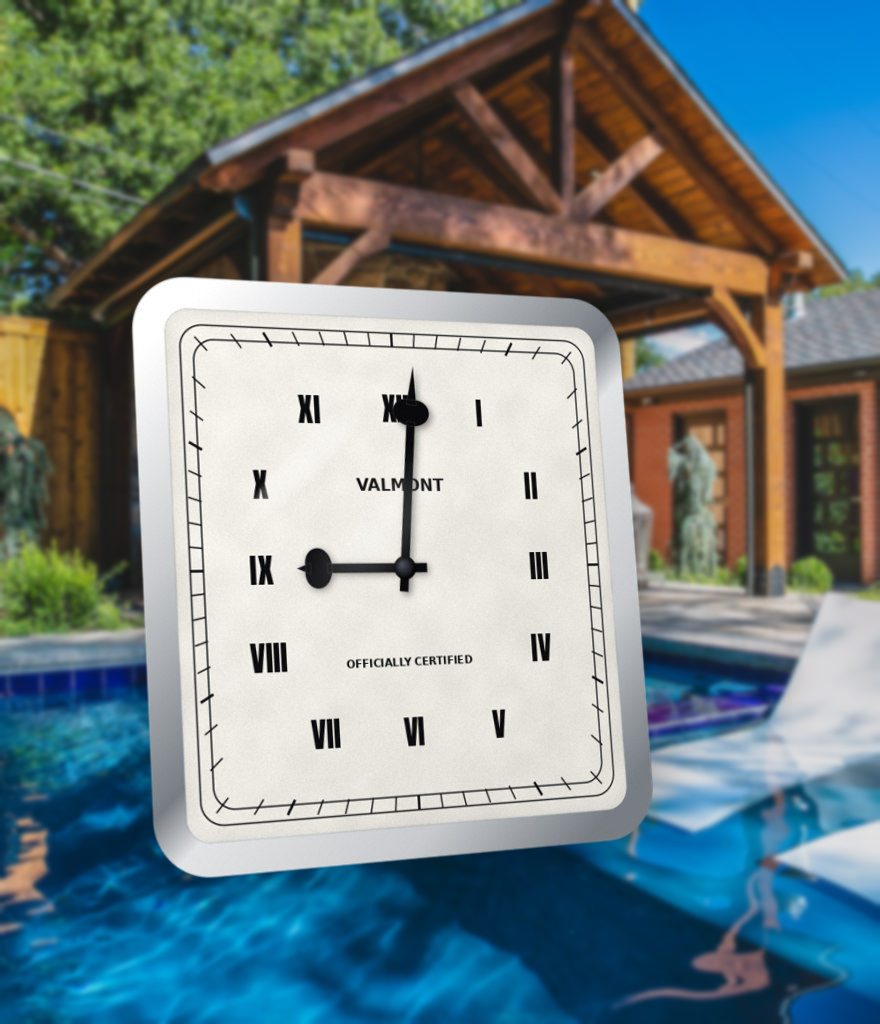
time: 9:01
